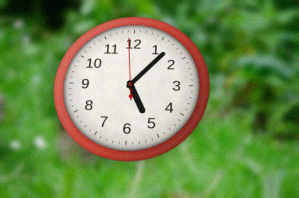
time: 5:06:59
